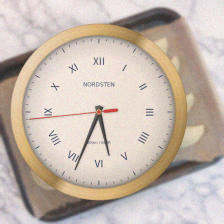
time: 5:33:44
